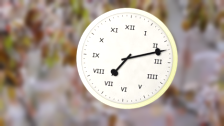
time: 7:12
